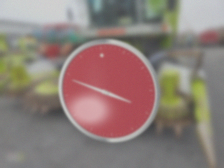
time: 3:49
